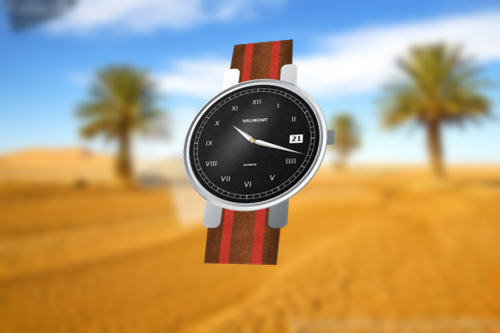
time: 10:18
